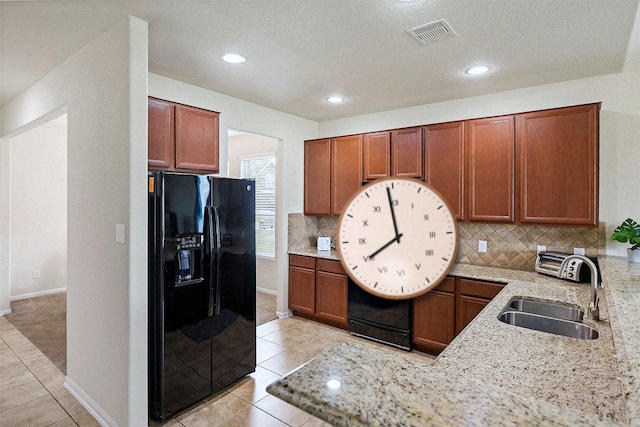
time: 7:59
